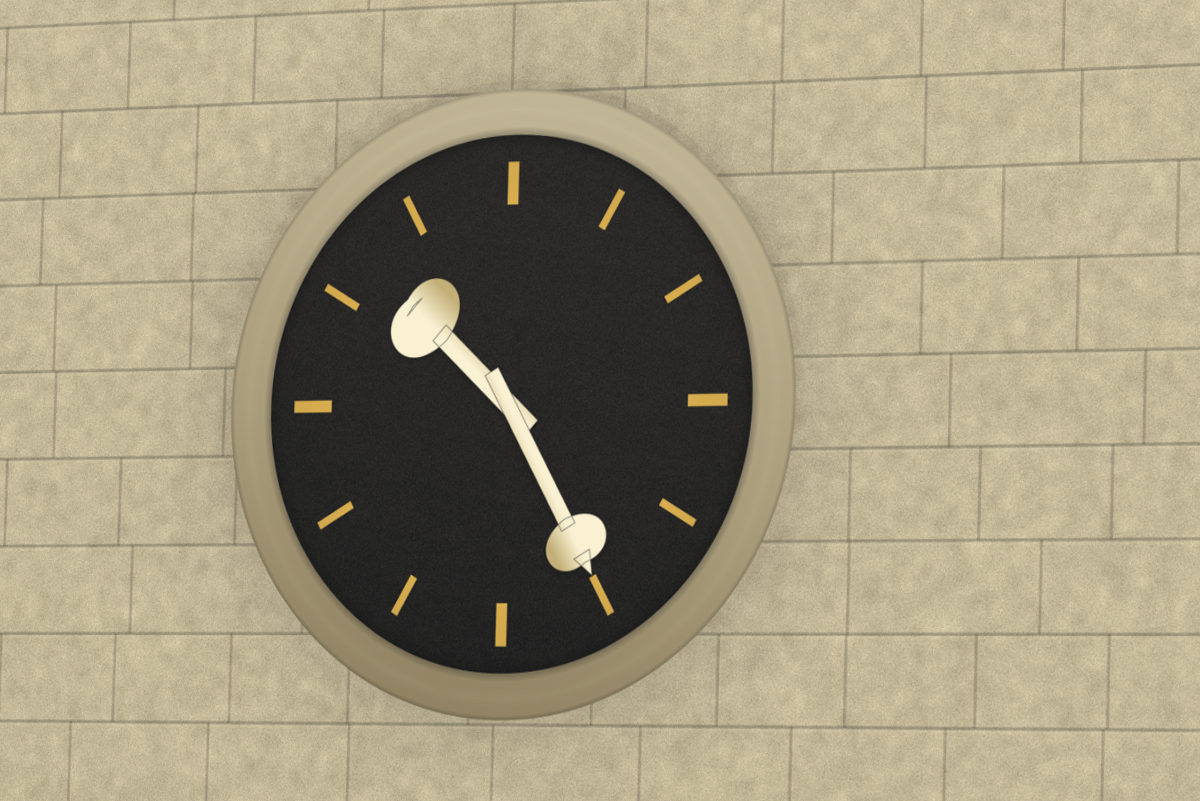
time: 10:25
